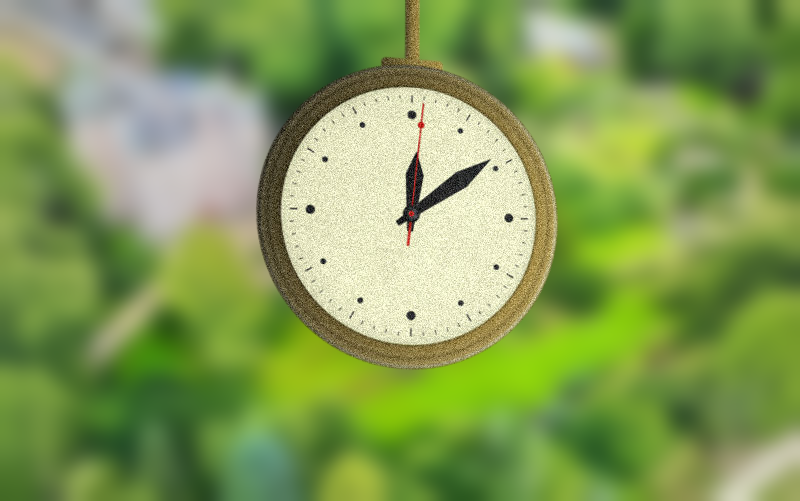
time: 12:09:01
